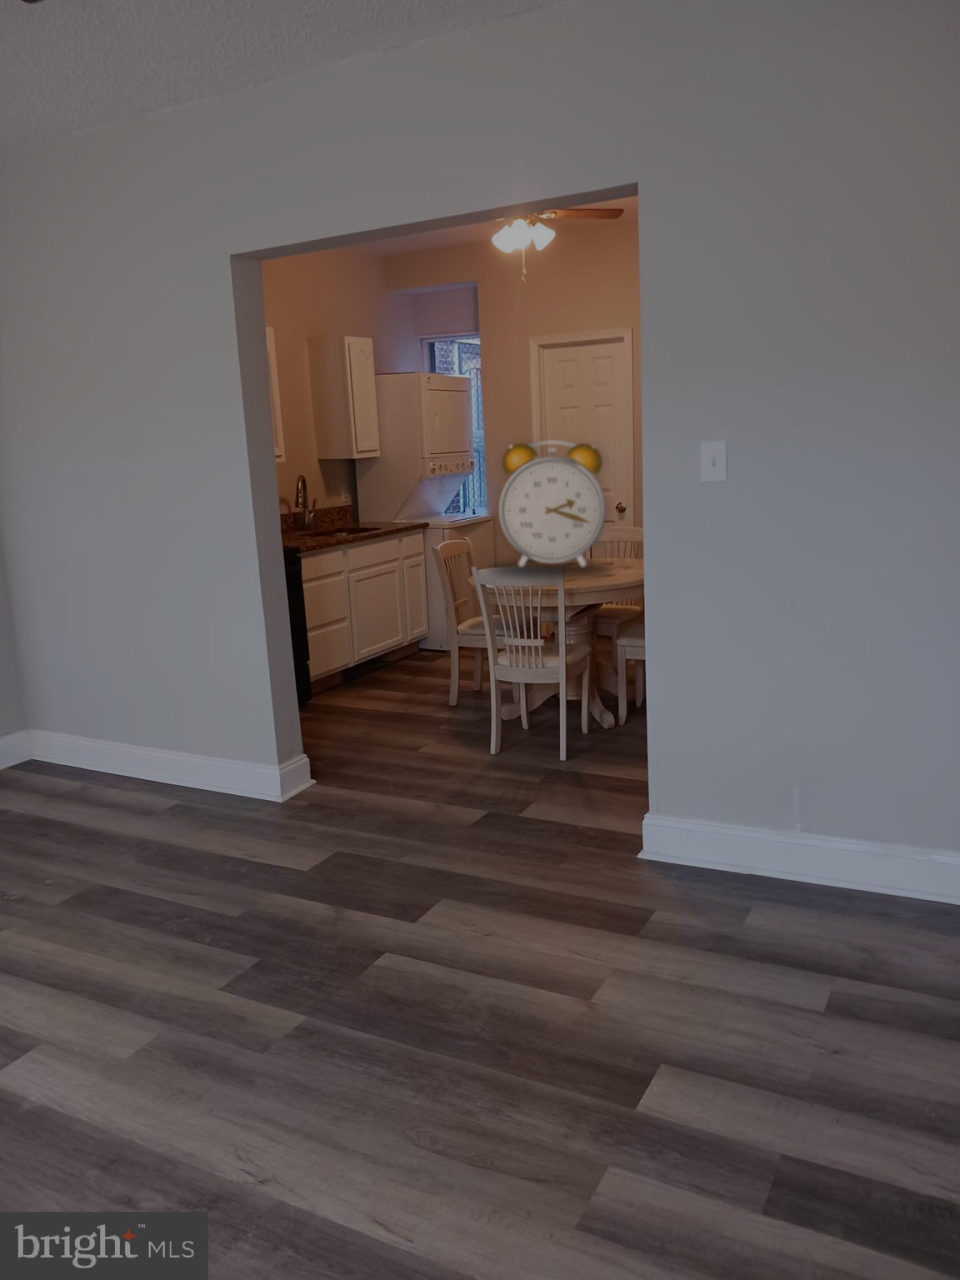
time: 2:18
